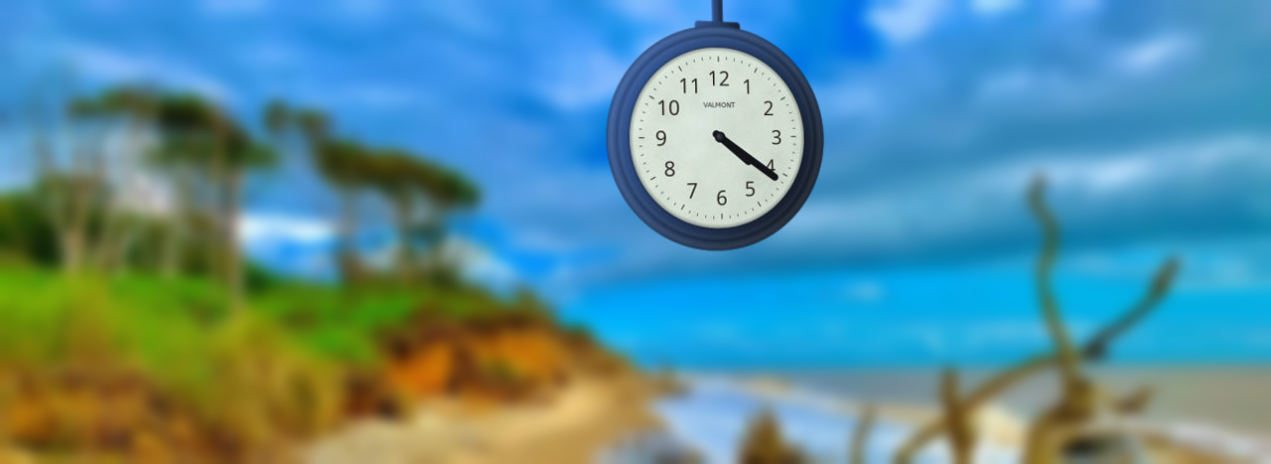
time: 4:21
